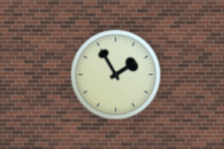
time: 1:55
